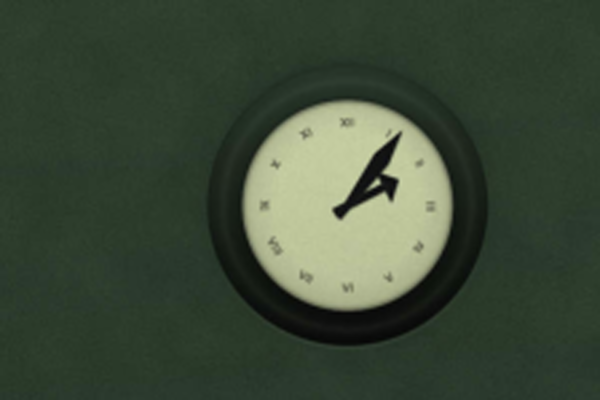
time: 2:06
